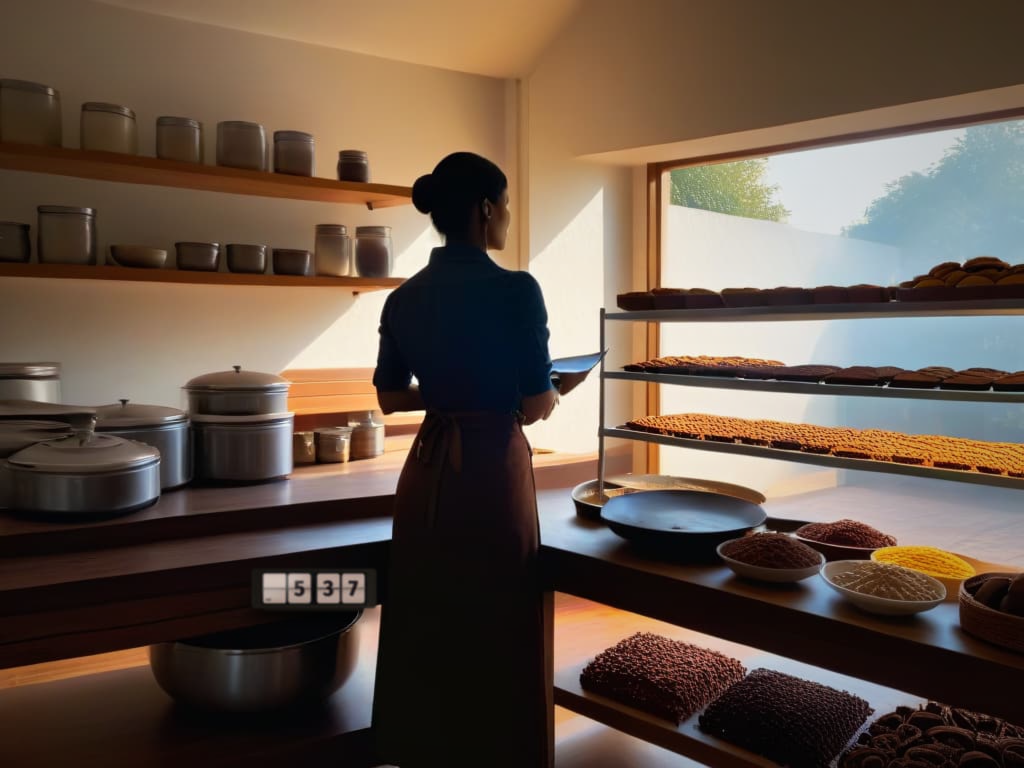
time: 5:37
